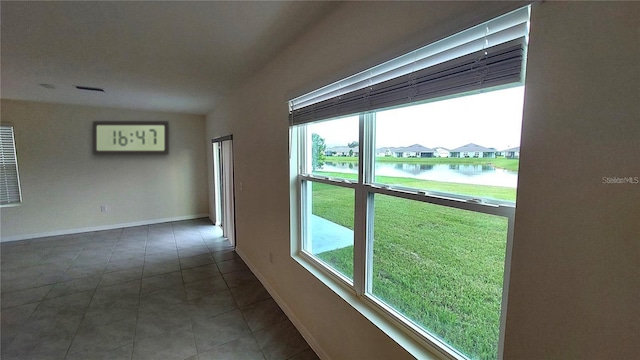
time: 16:47
